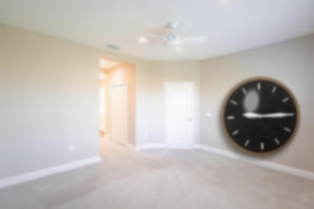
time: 9:15
